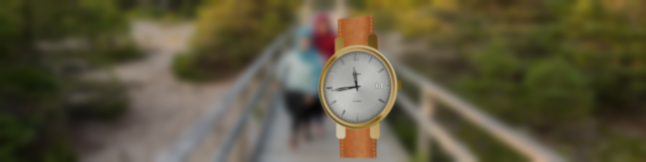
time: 11:44
